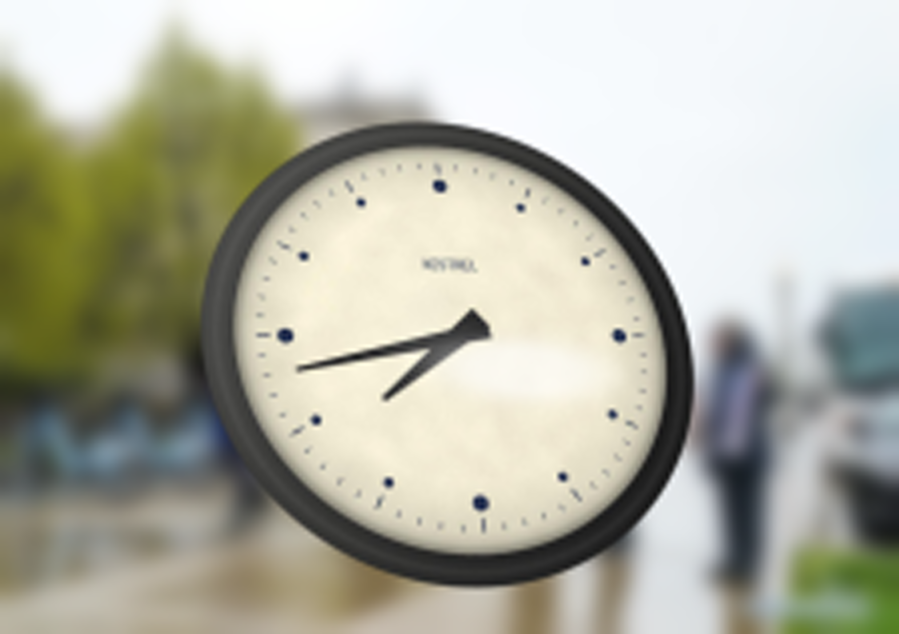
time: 7:43
